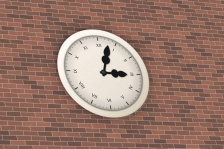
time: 3:03
